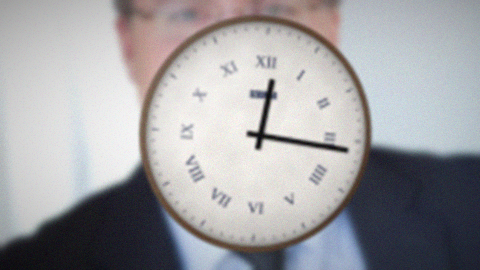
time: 12:16
